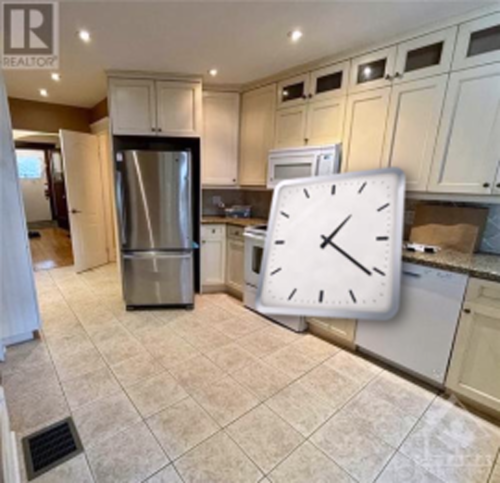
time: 1:21
